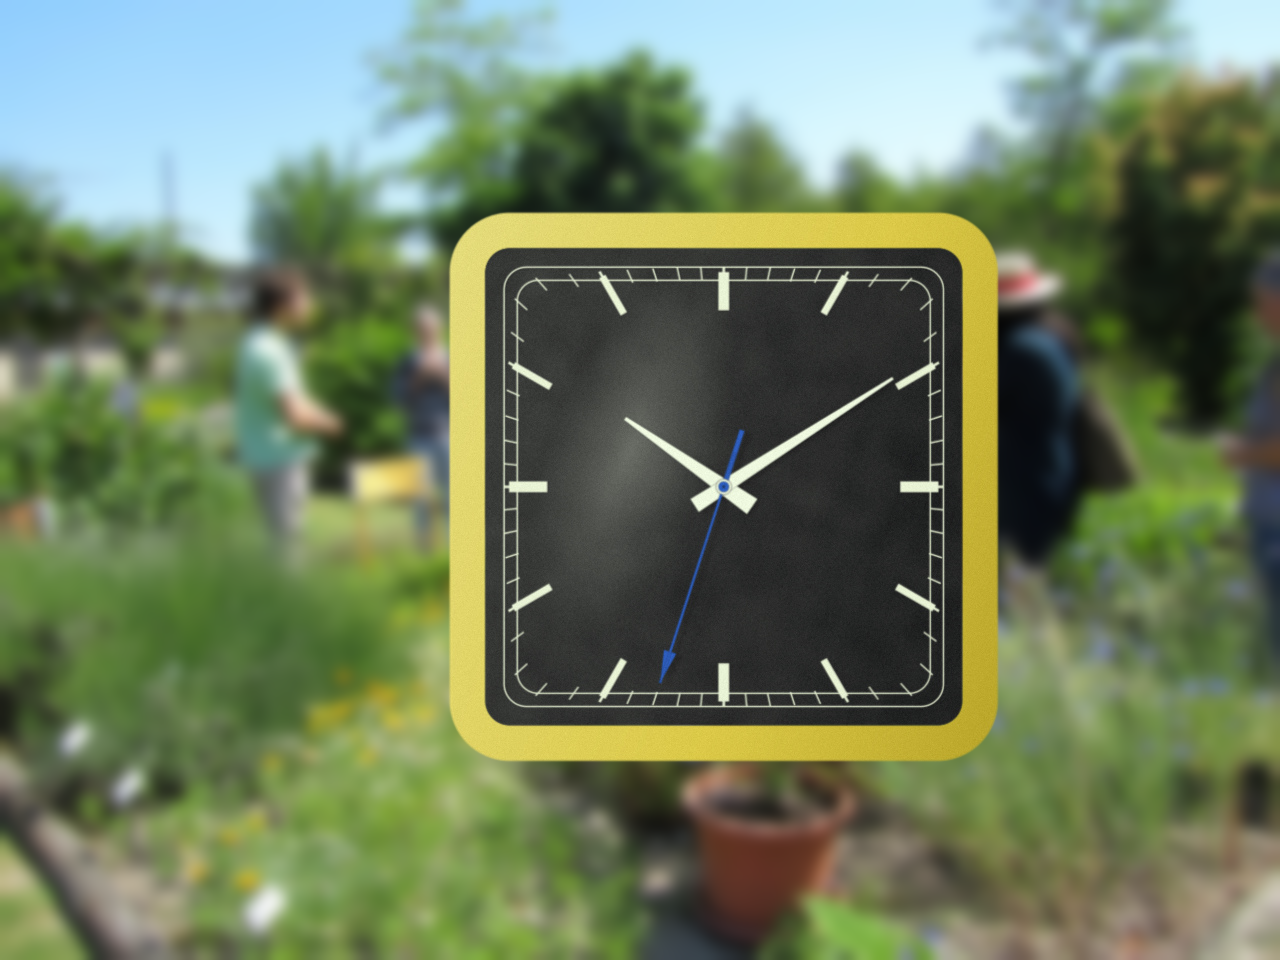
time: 10:09:33
